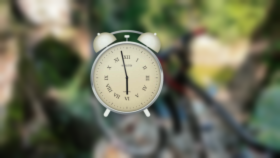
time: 5:58
